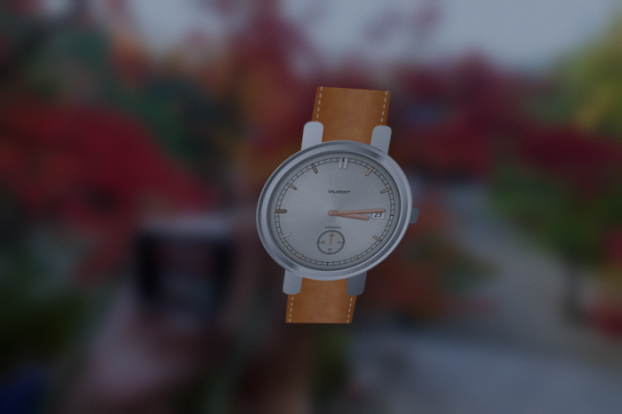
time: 3:14
